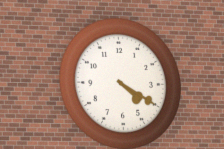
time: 4:20
